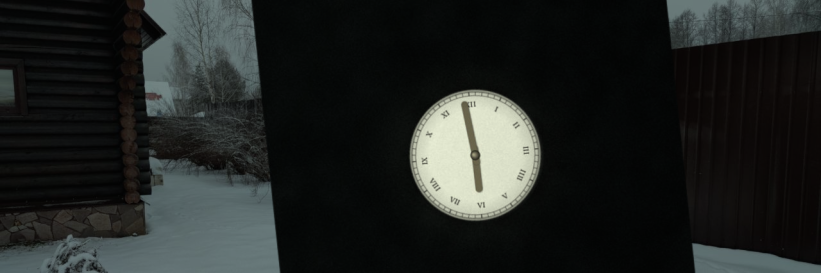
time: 5:59
